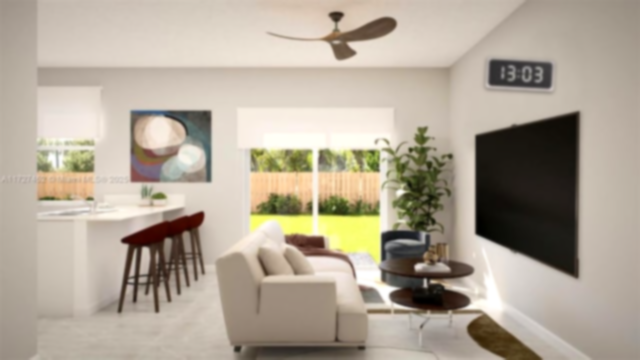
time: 13:03
